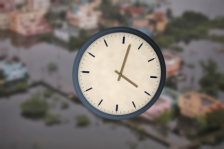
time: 4:02
